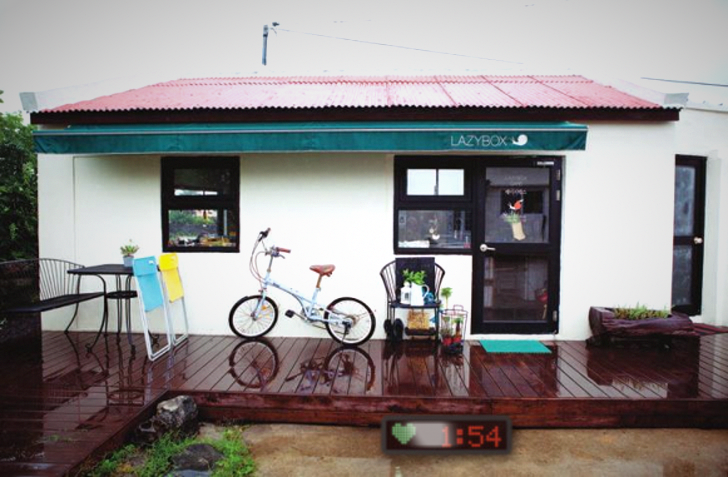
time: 1:54
